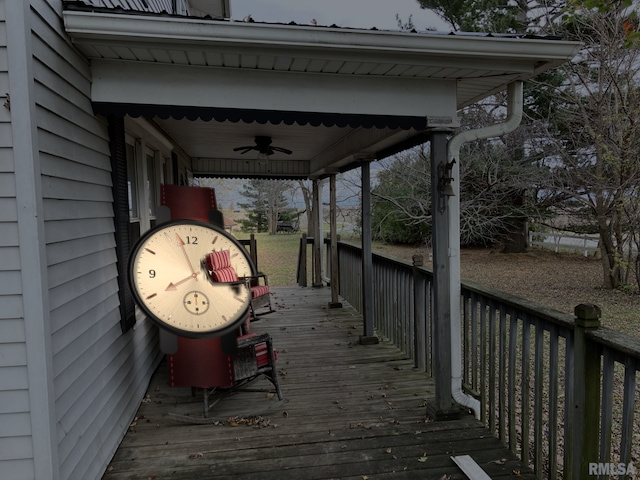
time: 7:57
